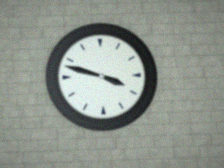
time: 3:48
